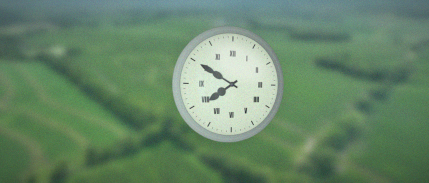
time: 7:50
